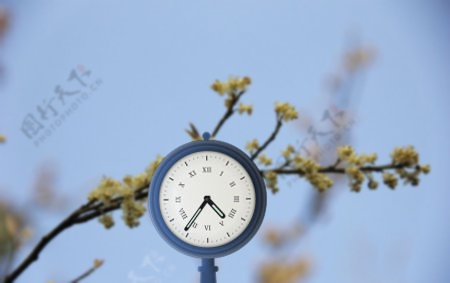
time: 4:36
